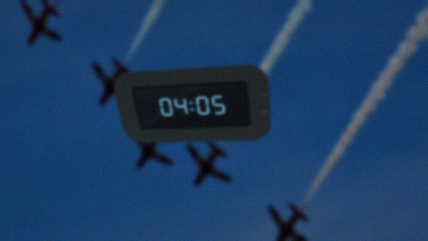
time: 4:05
